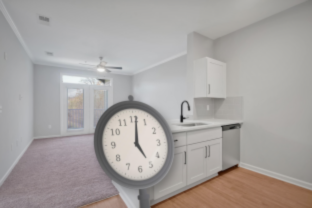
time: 5:01
